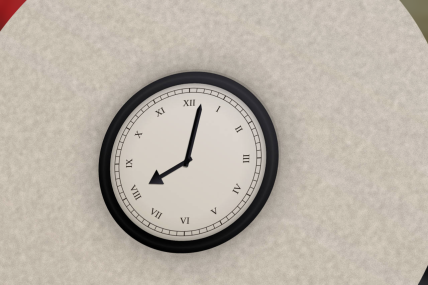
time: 8:02
